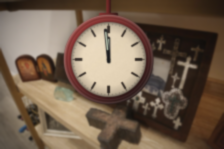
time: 11:59
